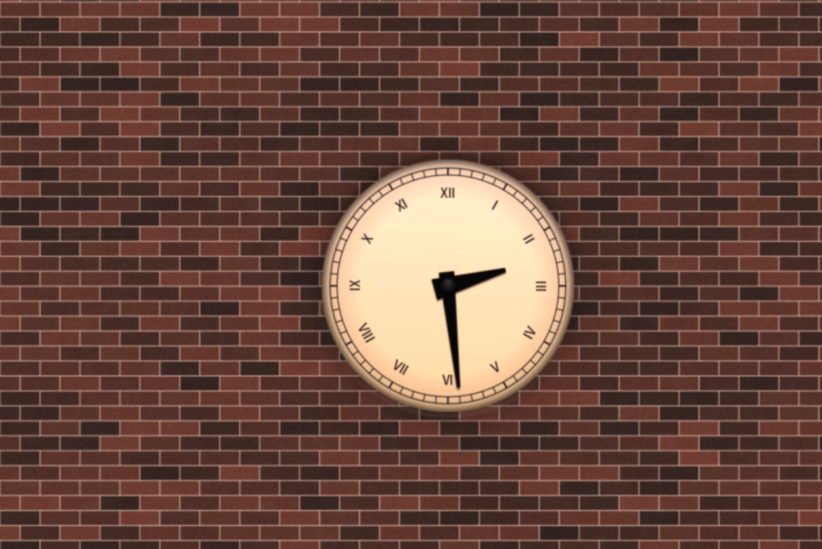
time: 2:29
